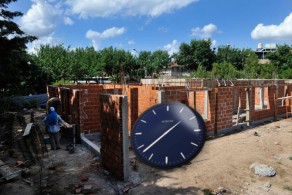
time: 1:38
